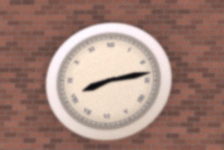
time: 8:13
